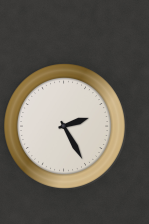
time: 2:25
